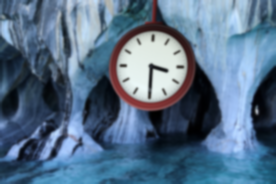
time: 3:30
